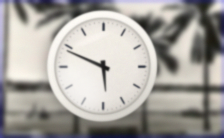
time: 5:49
